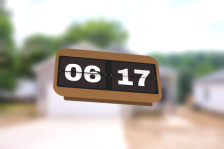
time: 6:17
